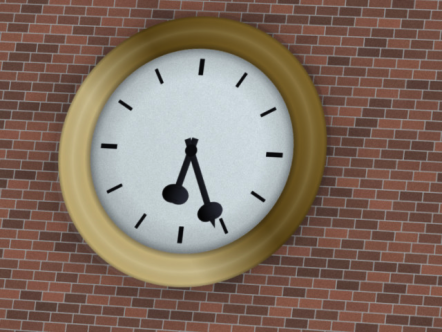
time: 6:26
